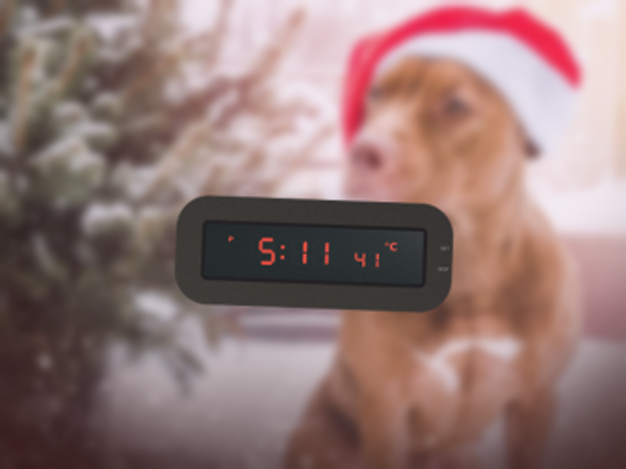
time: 5:11
